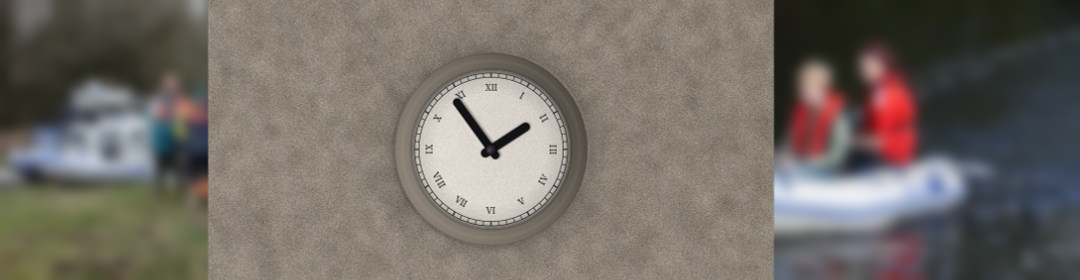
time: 1:54
